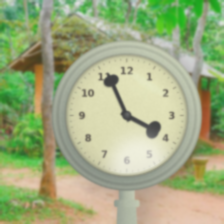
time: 3:56
